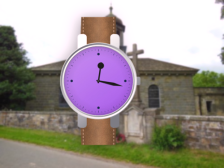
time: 12:17
